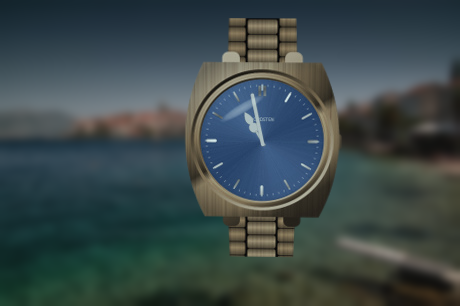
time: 10:58
